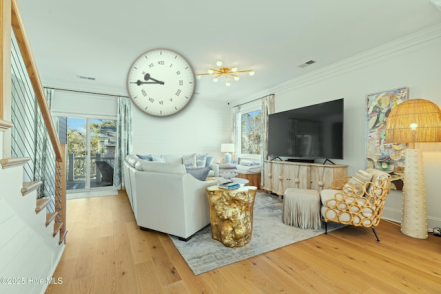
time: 9:45
